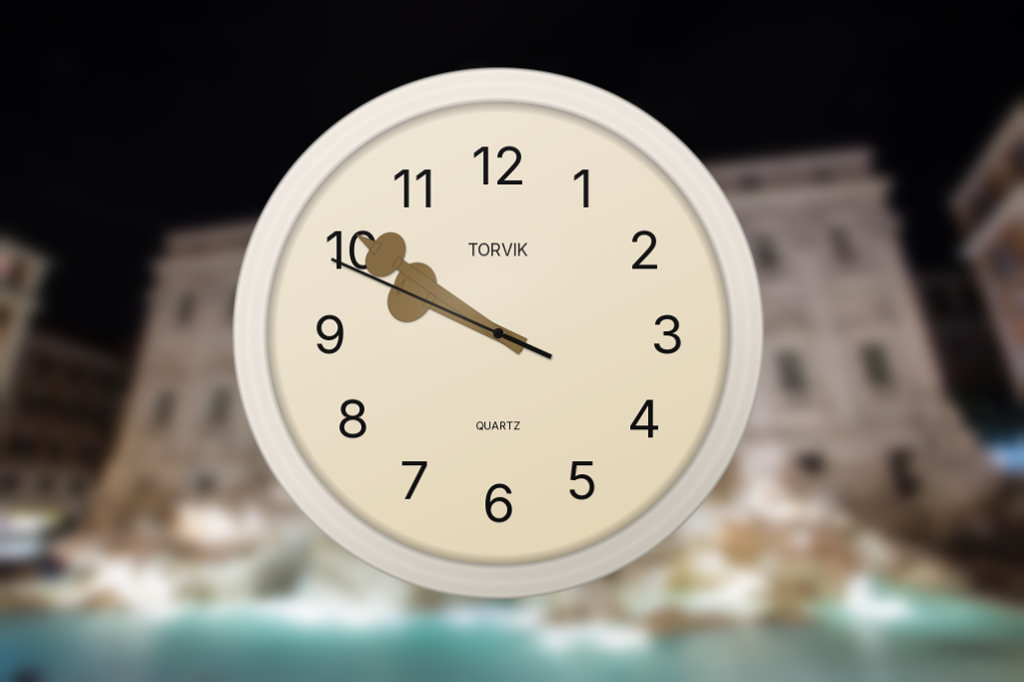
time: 9:50:49
